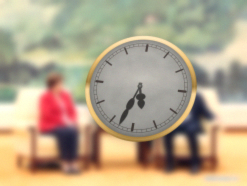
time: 5:33
